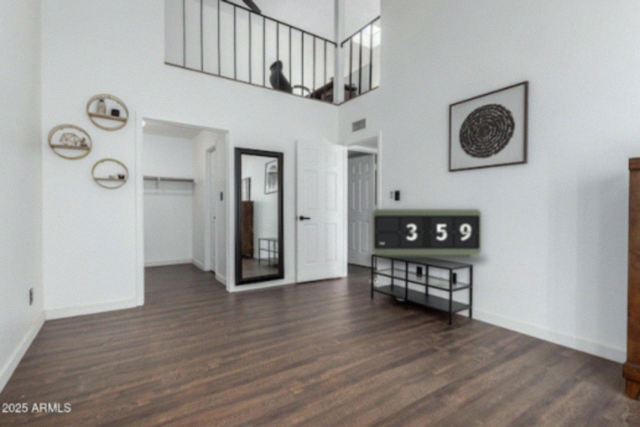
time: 3:59
